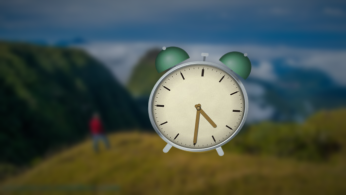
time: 4:30
